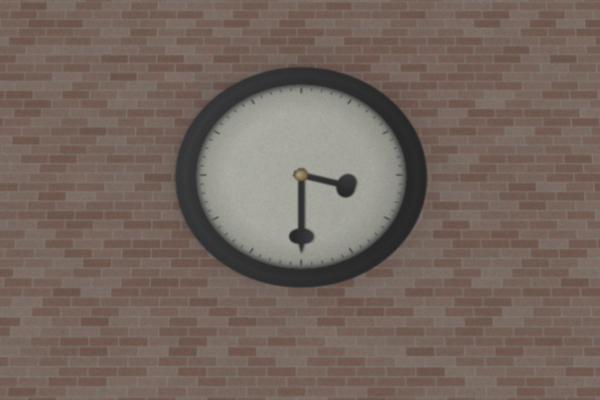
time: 3:30
